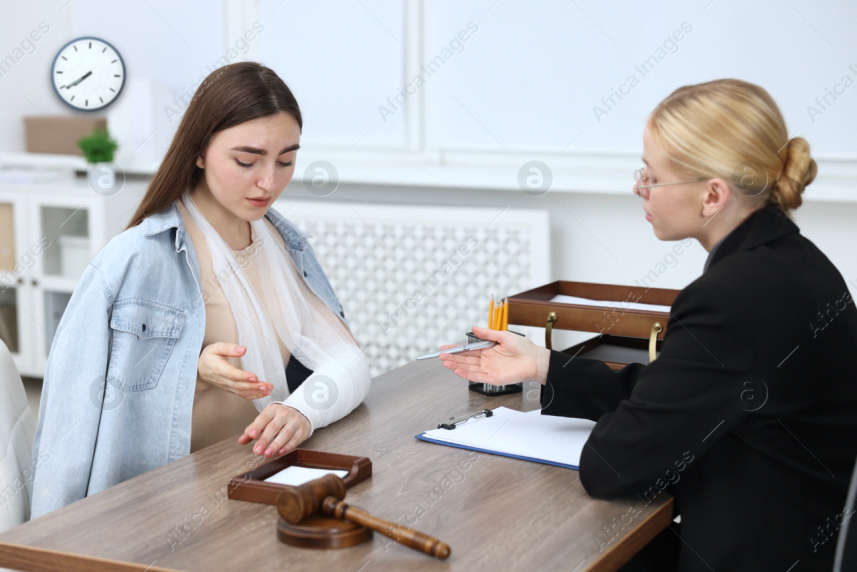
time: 7:39
